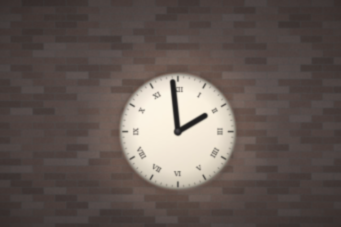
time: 1:59
